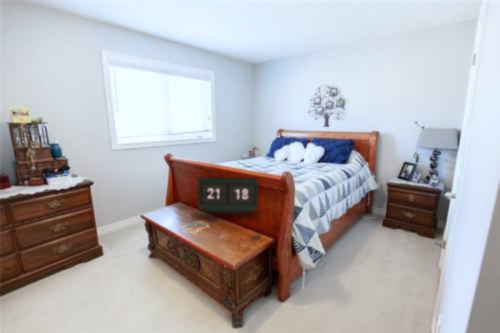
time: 21:18
